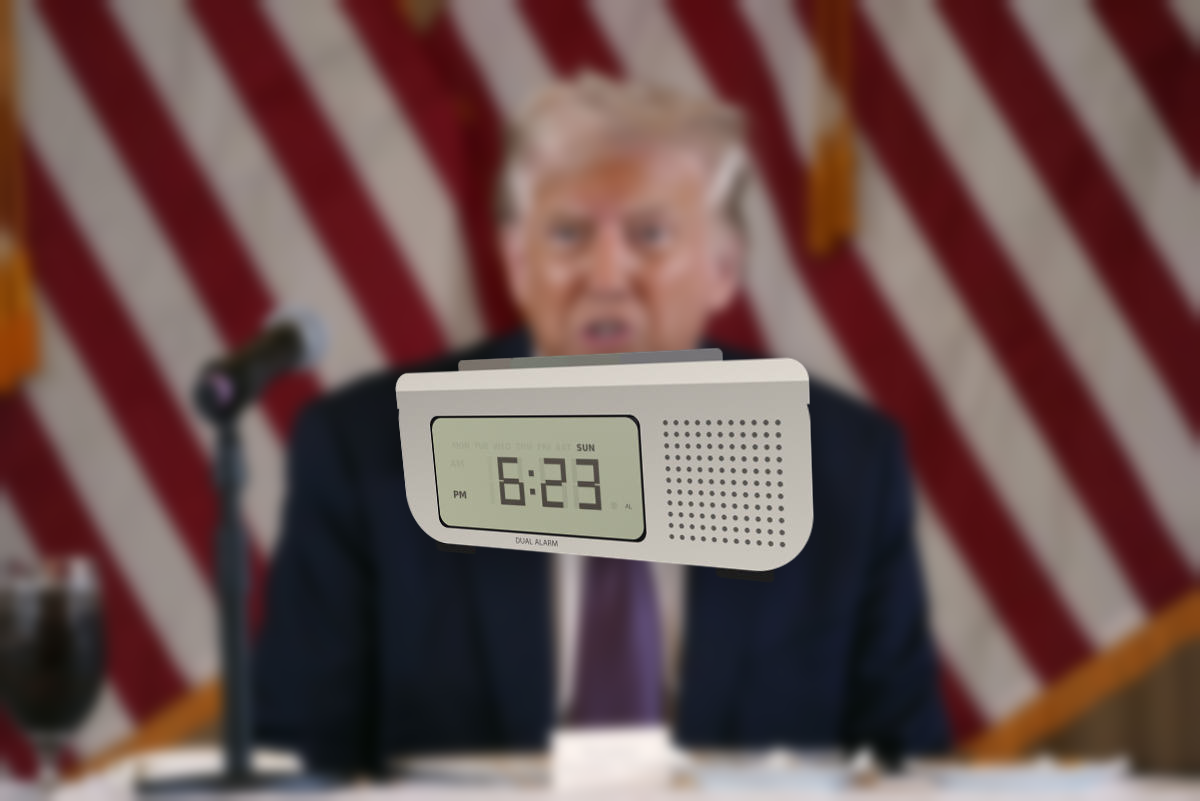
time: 6:23
